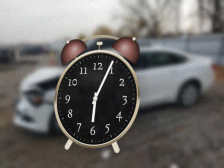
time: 6:04
